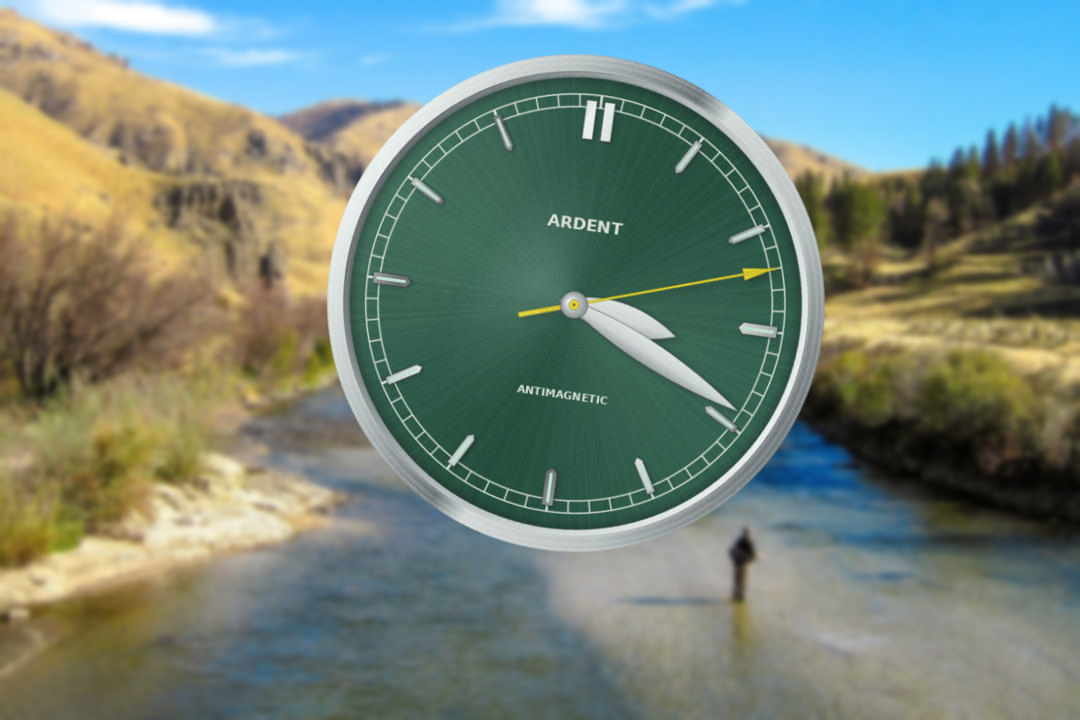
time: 3:19:12
